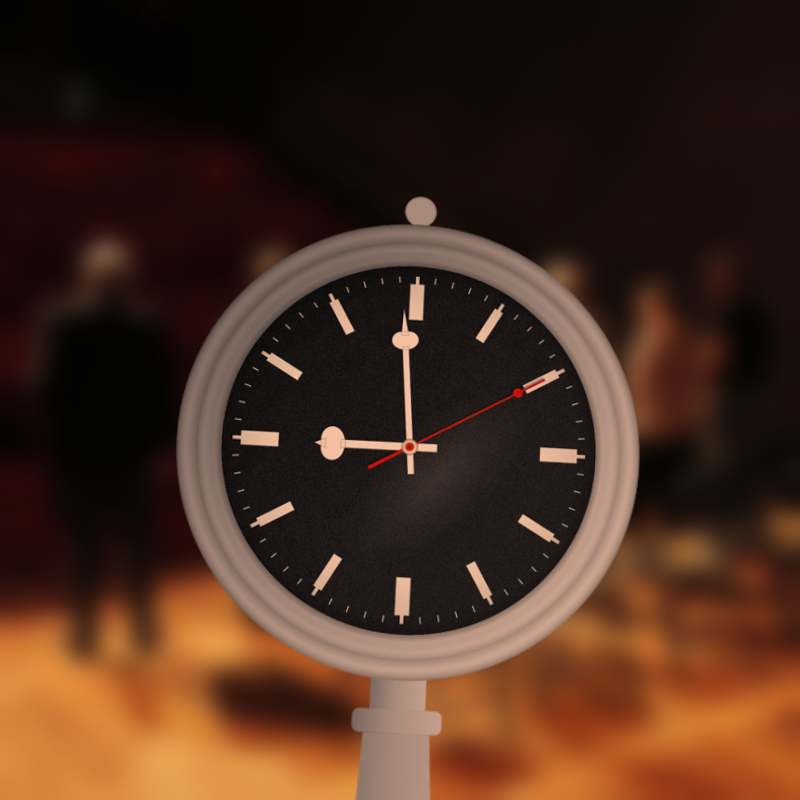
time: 8:59:10
